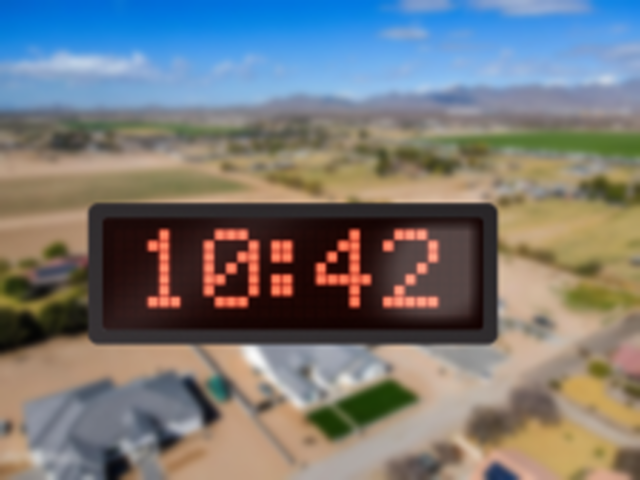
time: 10:42
